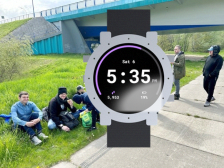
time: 5:35
